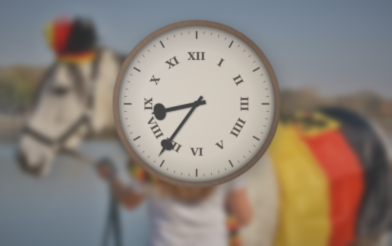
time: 8:36
